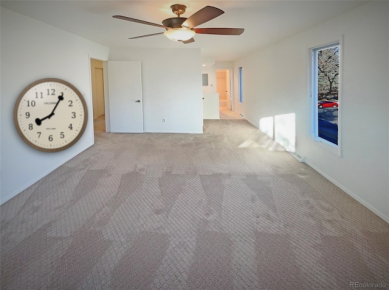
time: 8:05
